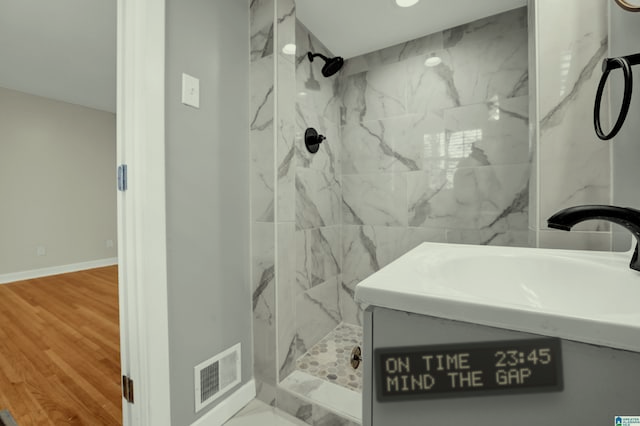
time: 23:45
